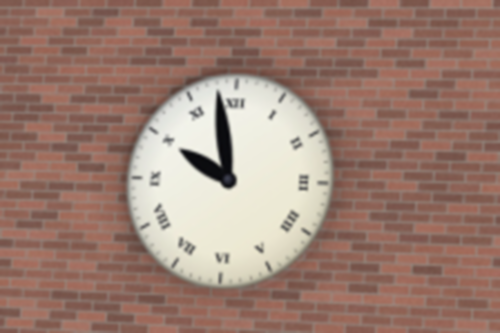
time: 9:58
